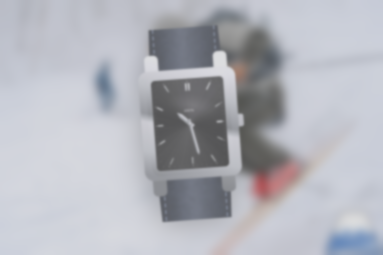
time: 10:28
